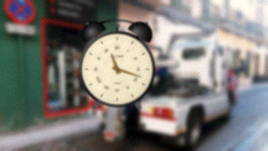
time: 11:18
